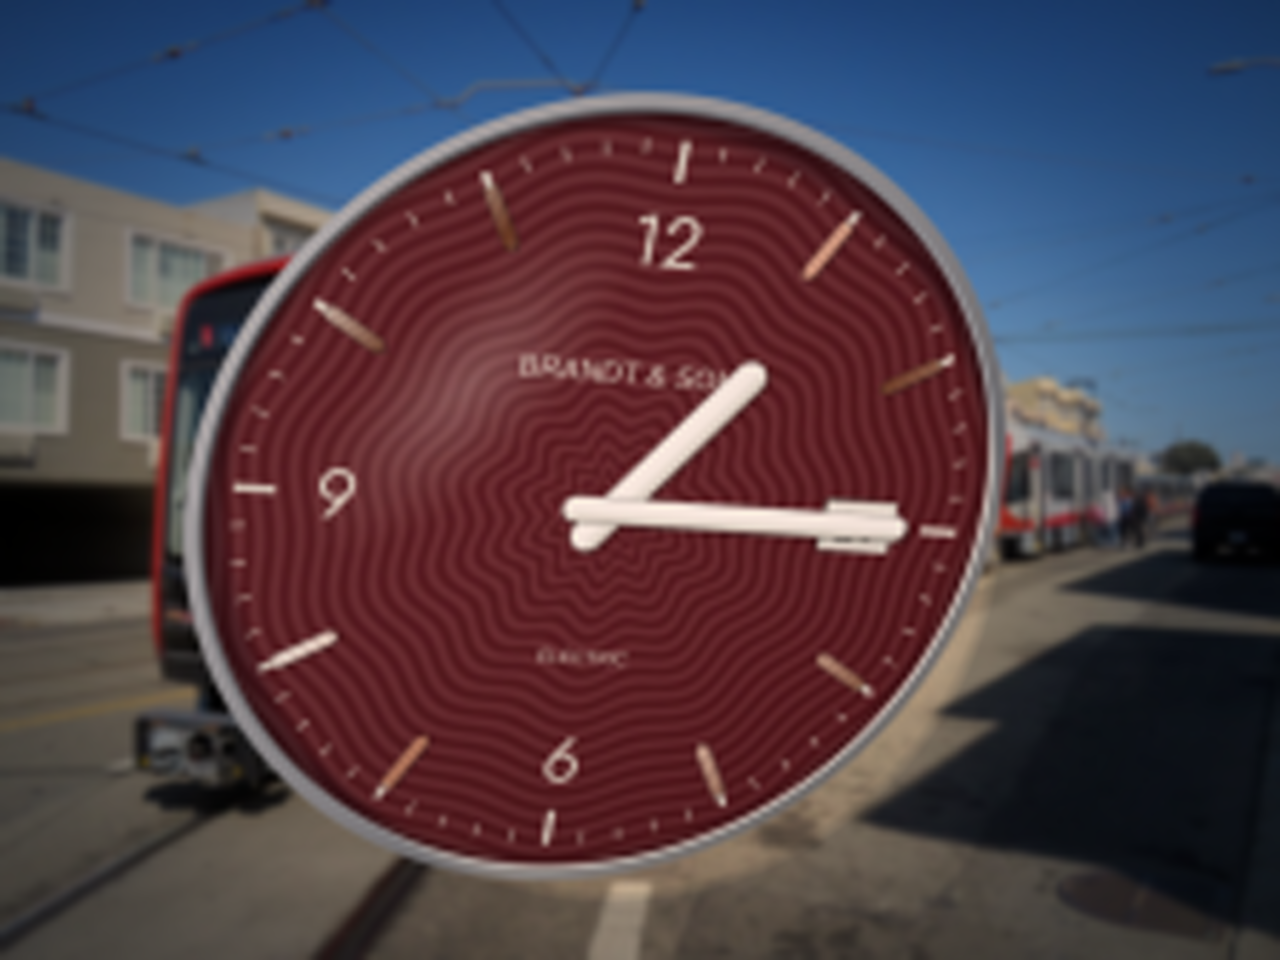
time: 1:15
